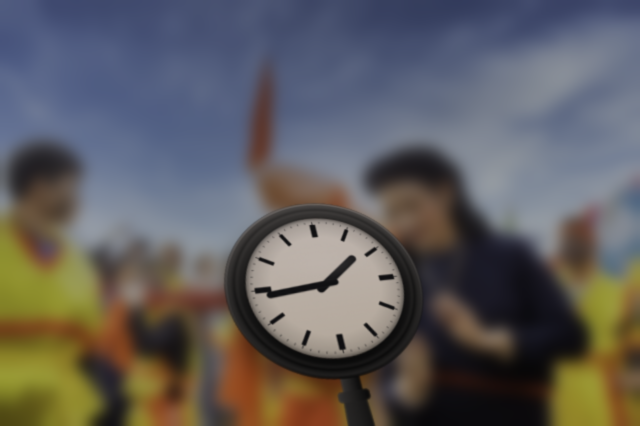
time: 1:44
